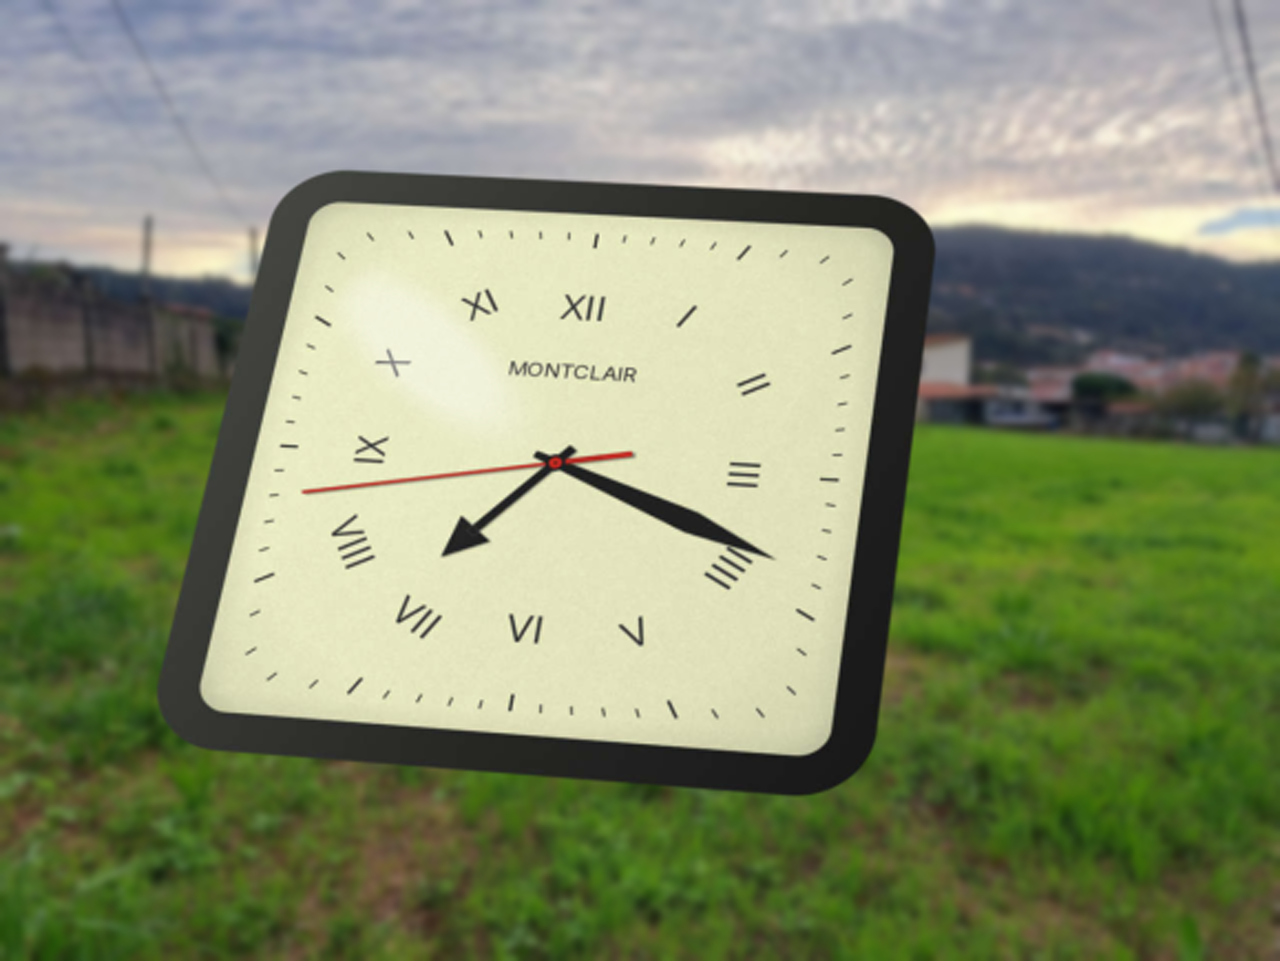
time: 7:18:43
